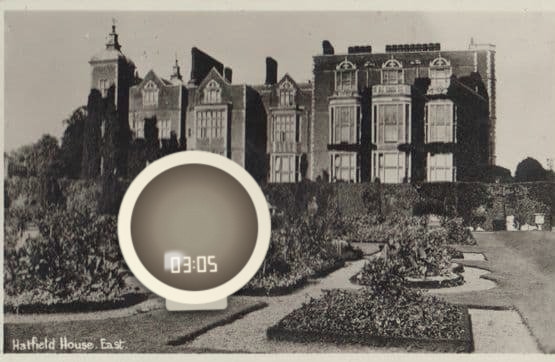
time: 3:05
